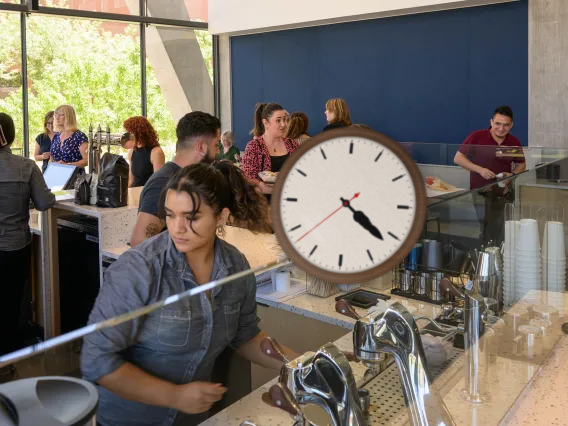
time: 4:21:38
